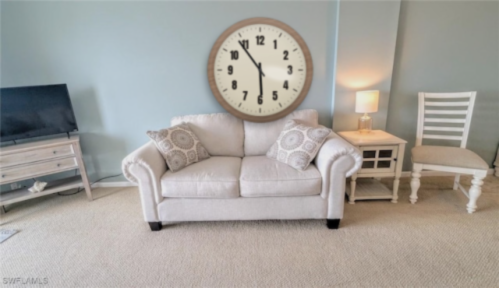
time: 5:54
